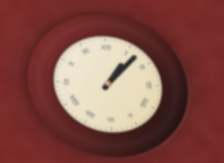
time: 1:07
